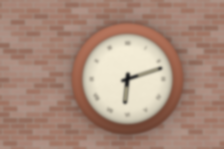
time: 6:12
